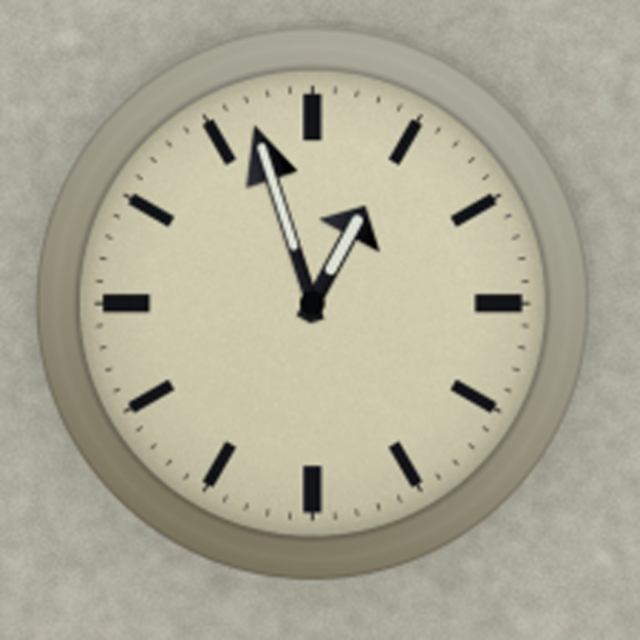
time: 12:57
